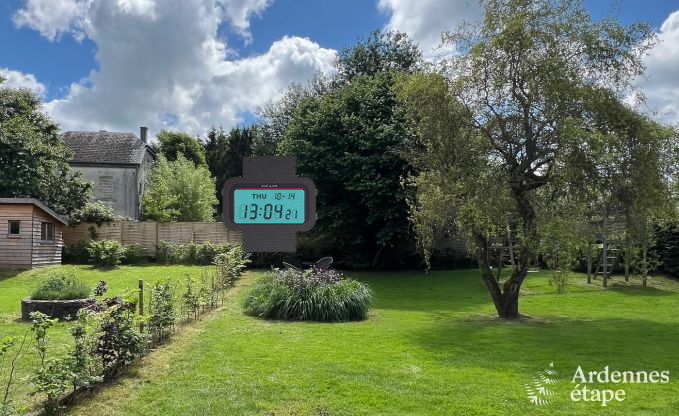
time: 13:04:21
